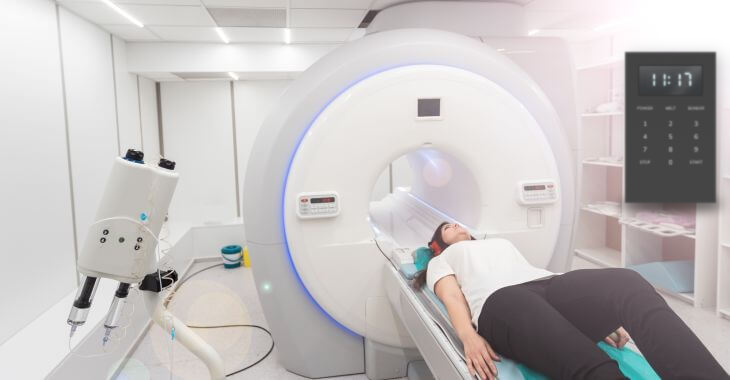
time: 11:17
